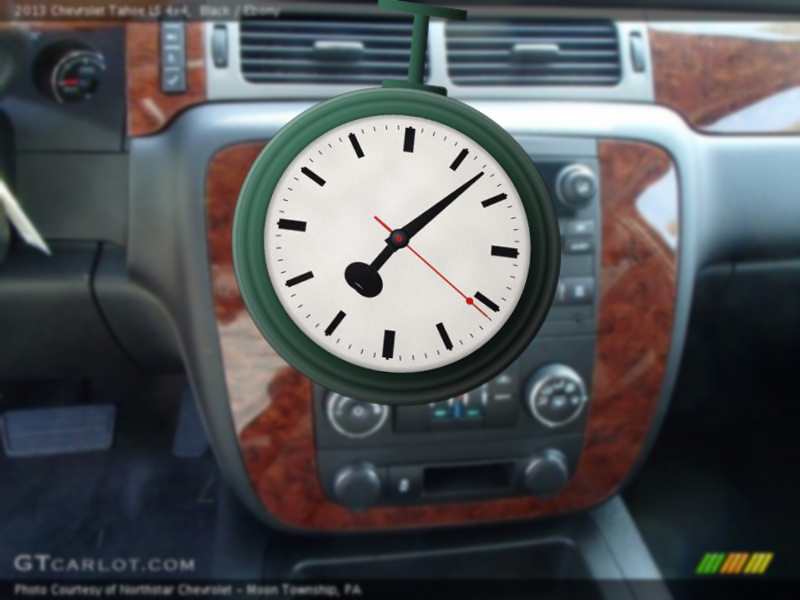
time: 7:07:21
